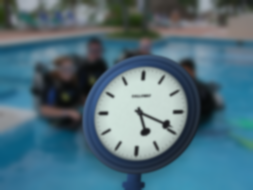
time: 5:19
